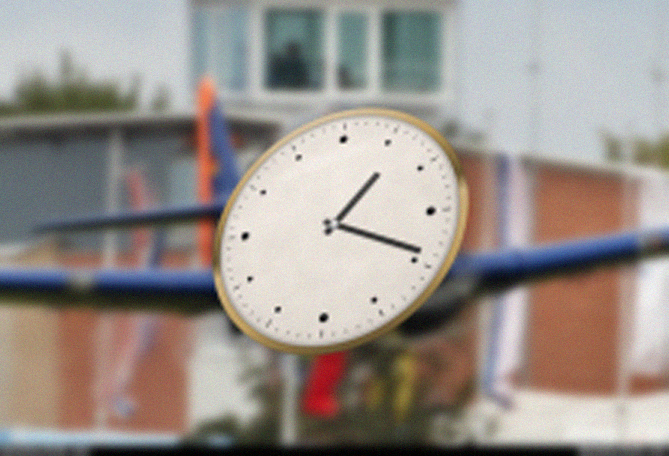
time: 1:19
